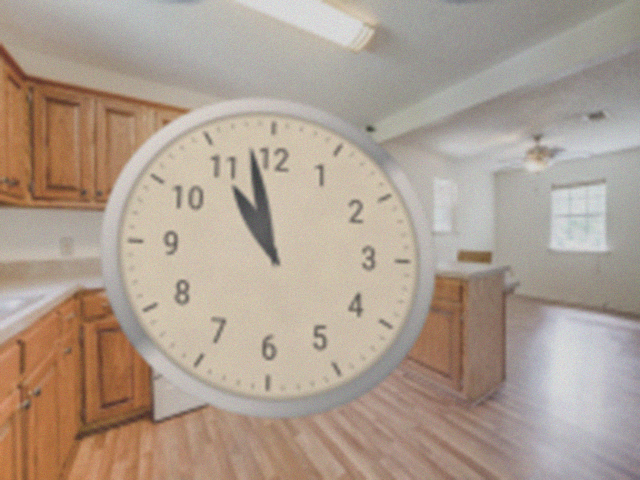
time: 10:58
